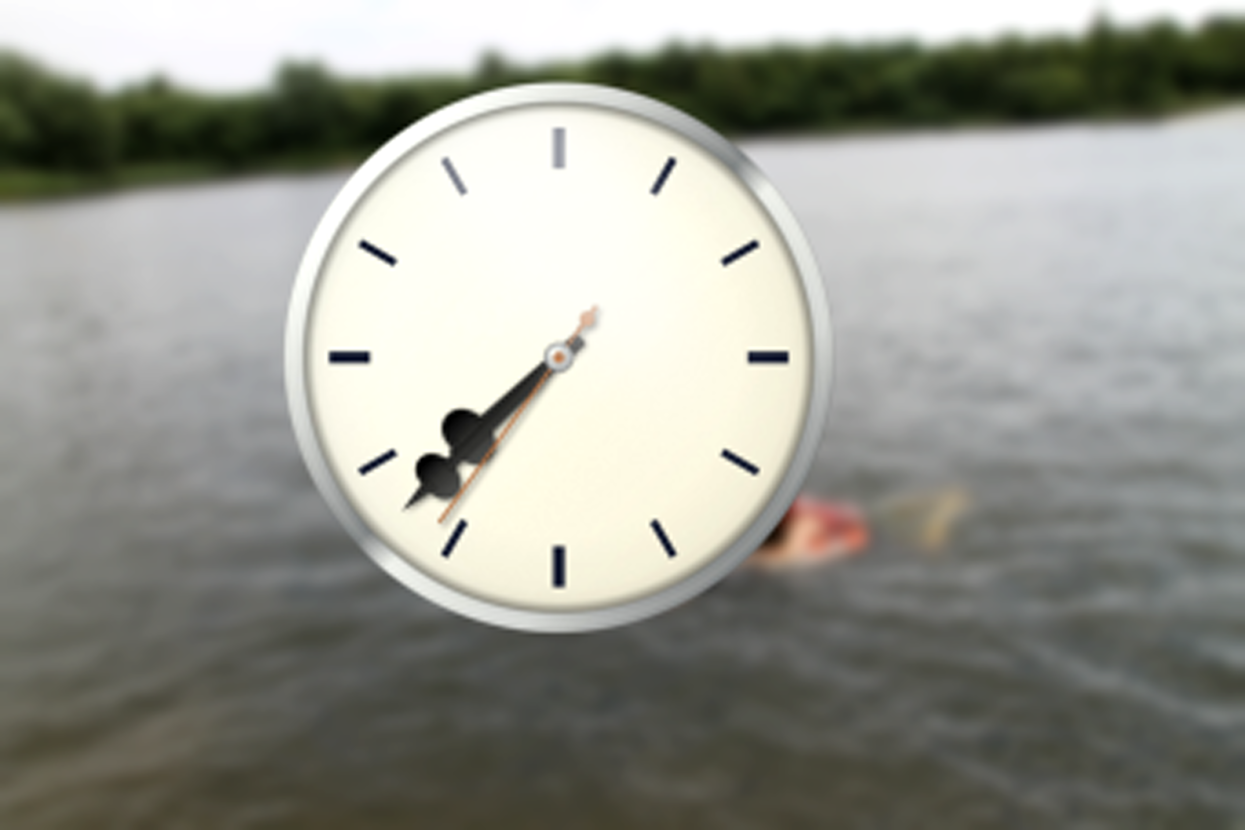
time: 7:37:36
